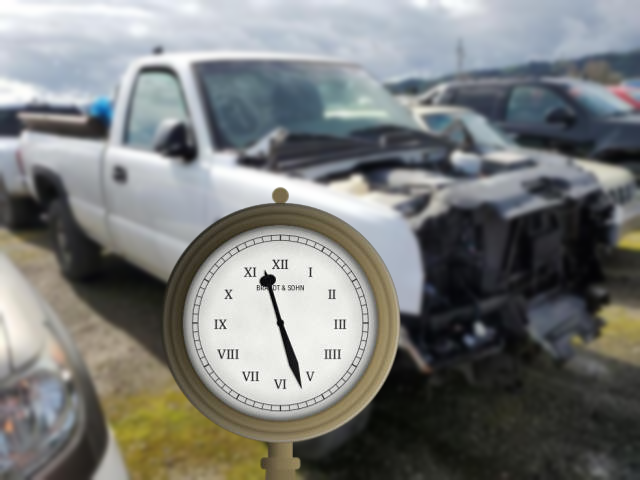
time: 11:27
